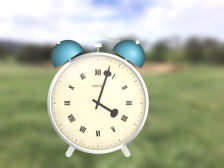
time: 4:03
